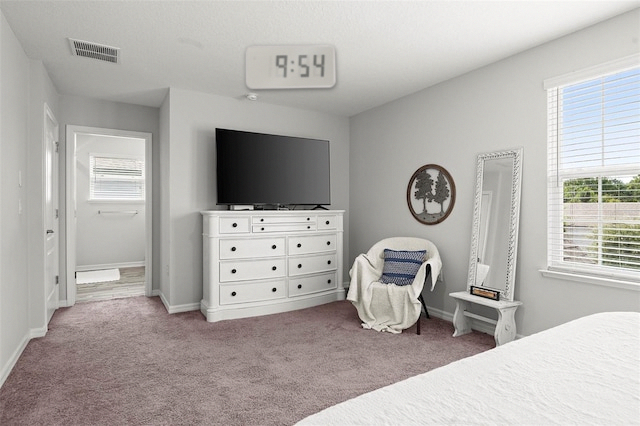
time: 9:54
